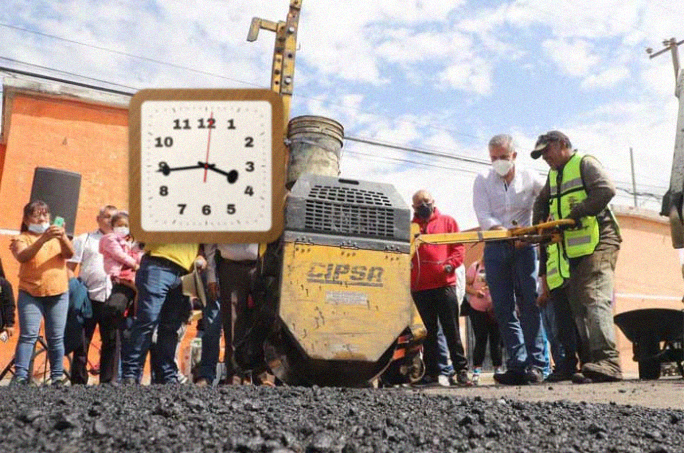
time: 3:44:01
